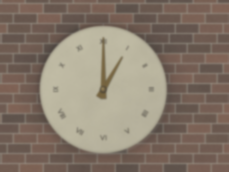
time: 1:00
